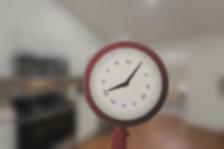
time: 8:05
